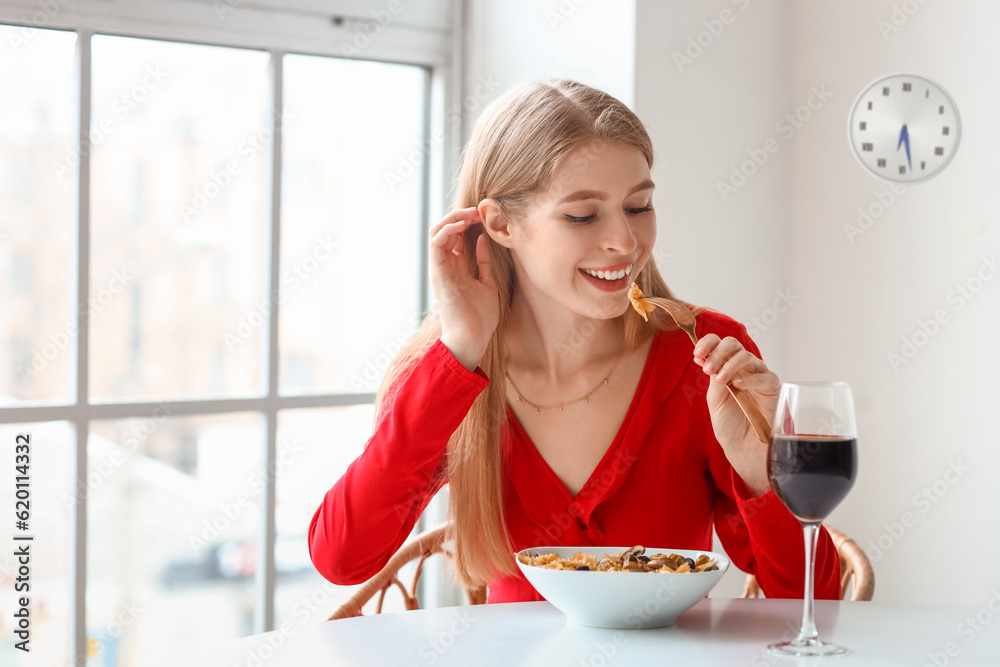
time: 6:28
